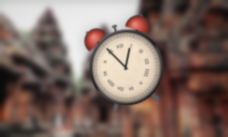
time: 12:55
